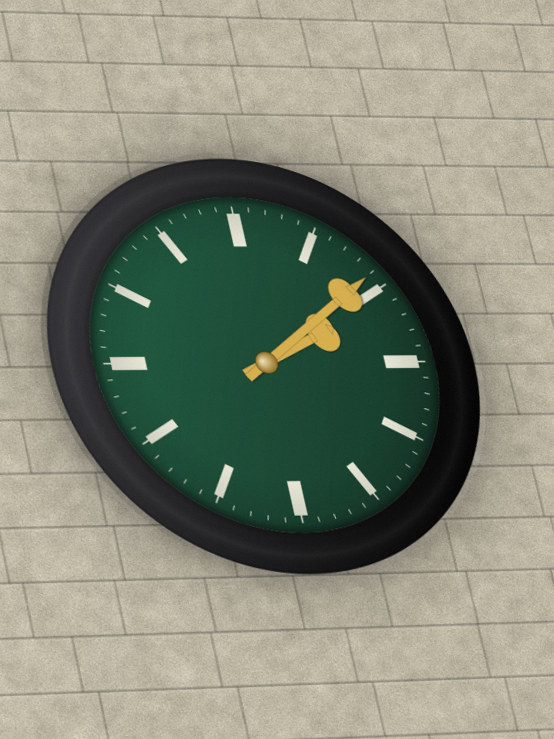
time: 2:09
